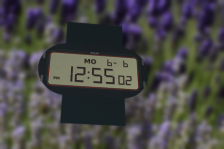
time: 12:55:02
